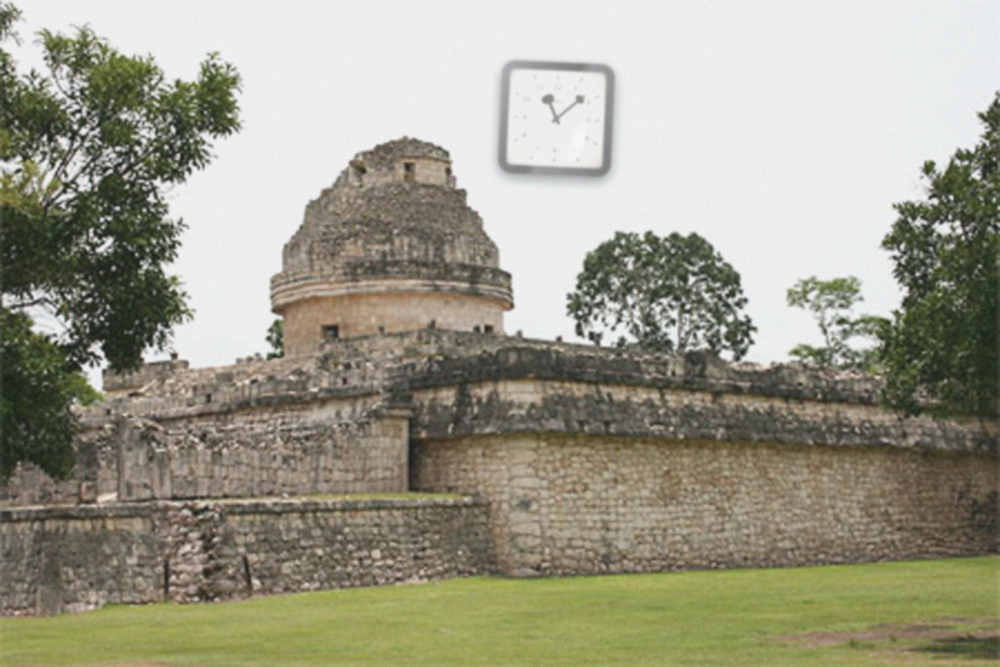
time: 11:08
